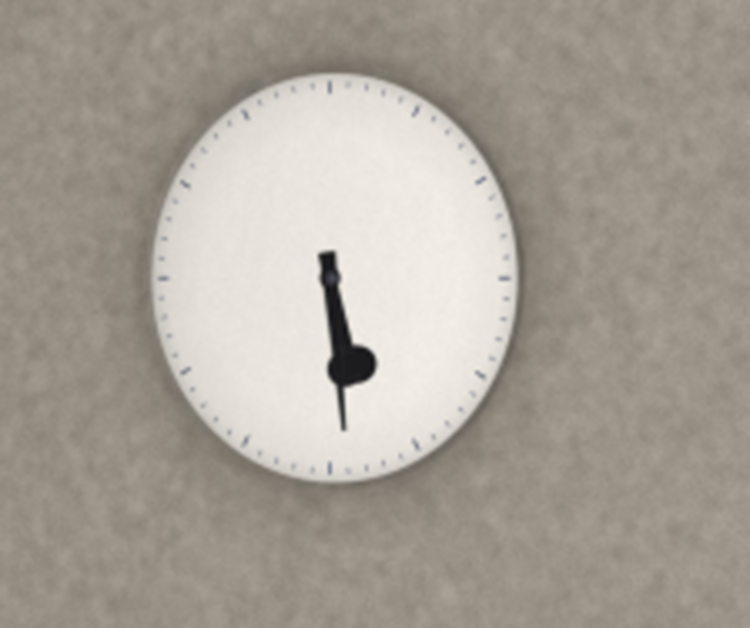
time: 5:29
